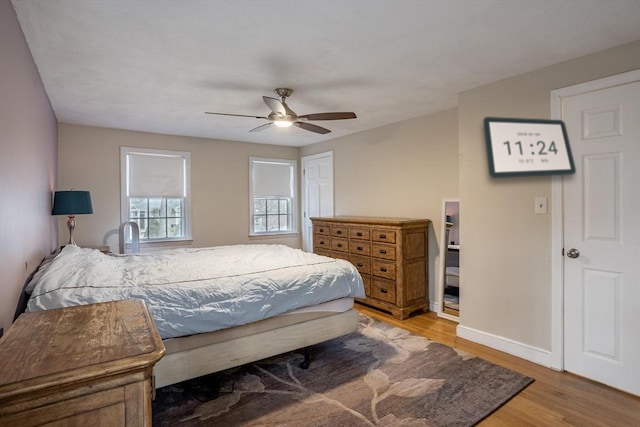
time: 11:24
